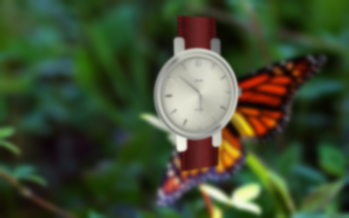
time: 5:52
